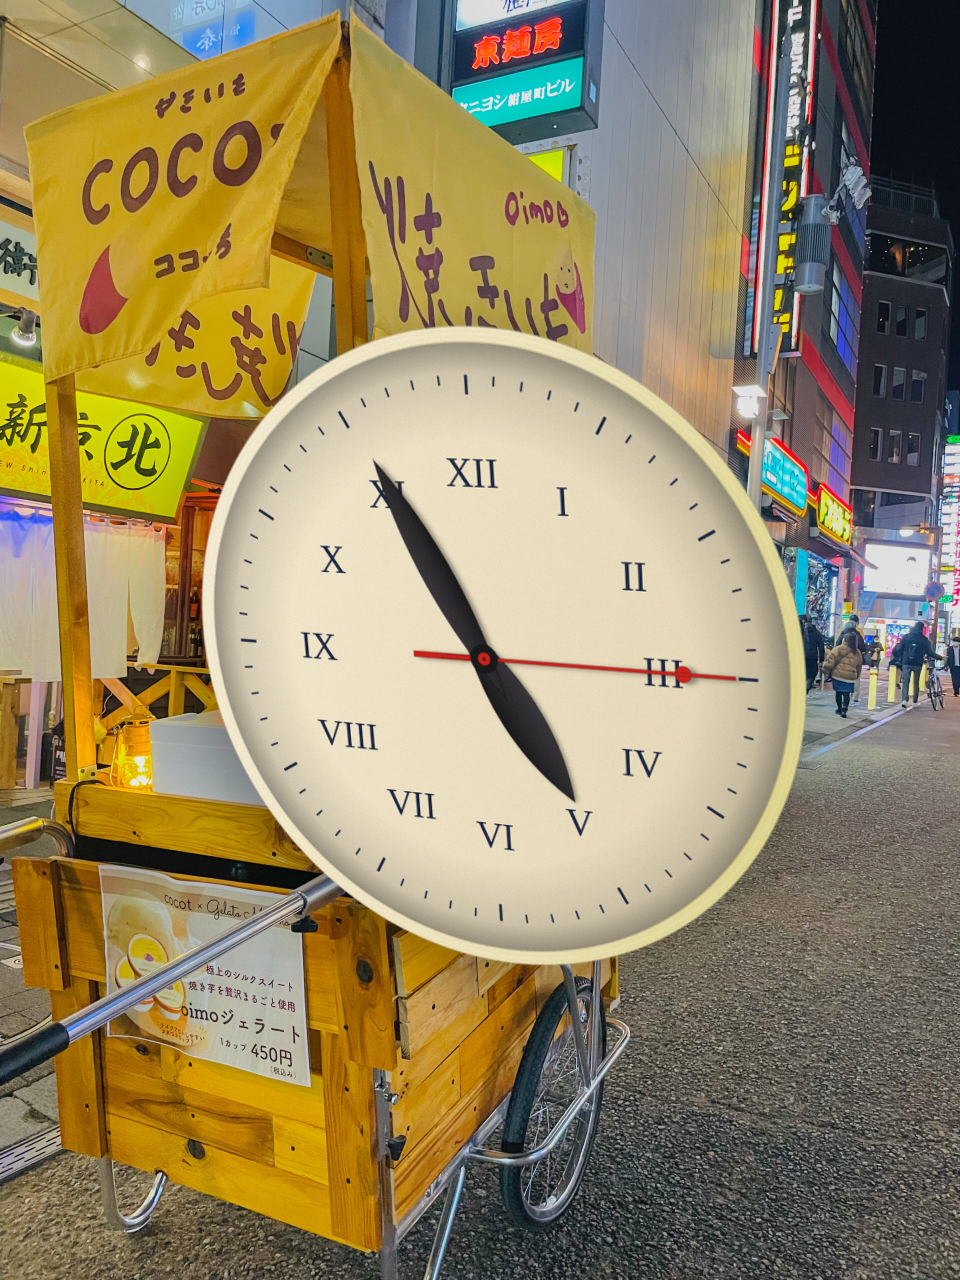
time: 4:55:15
